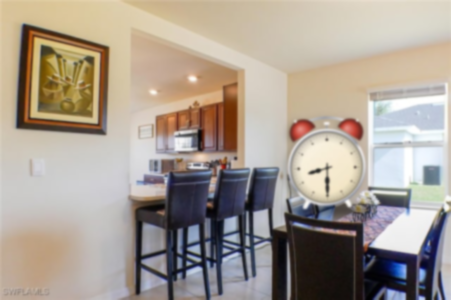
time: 8:30
